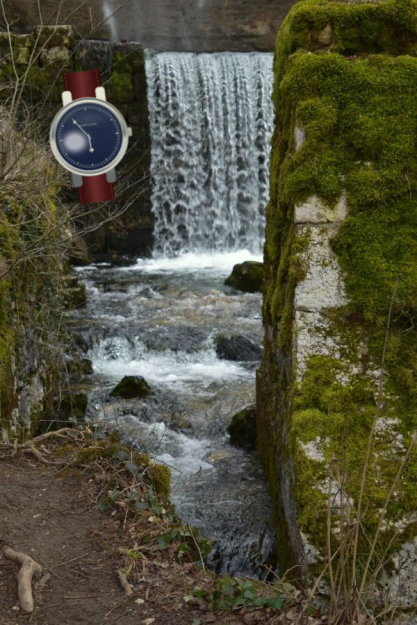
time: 5:54
